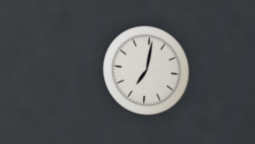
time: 7:01
